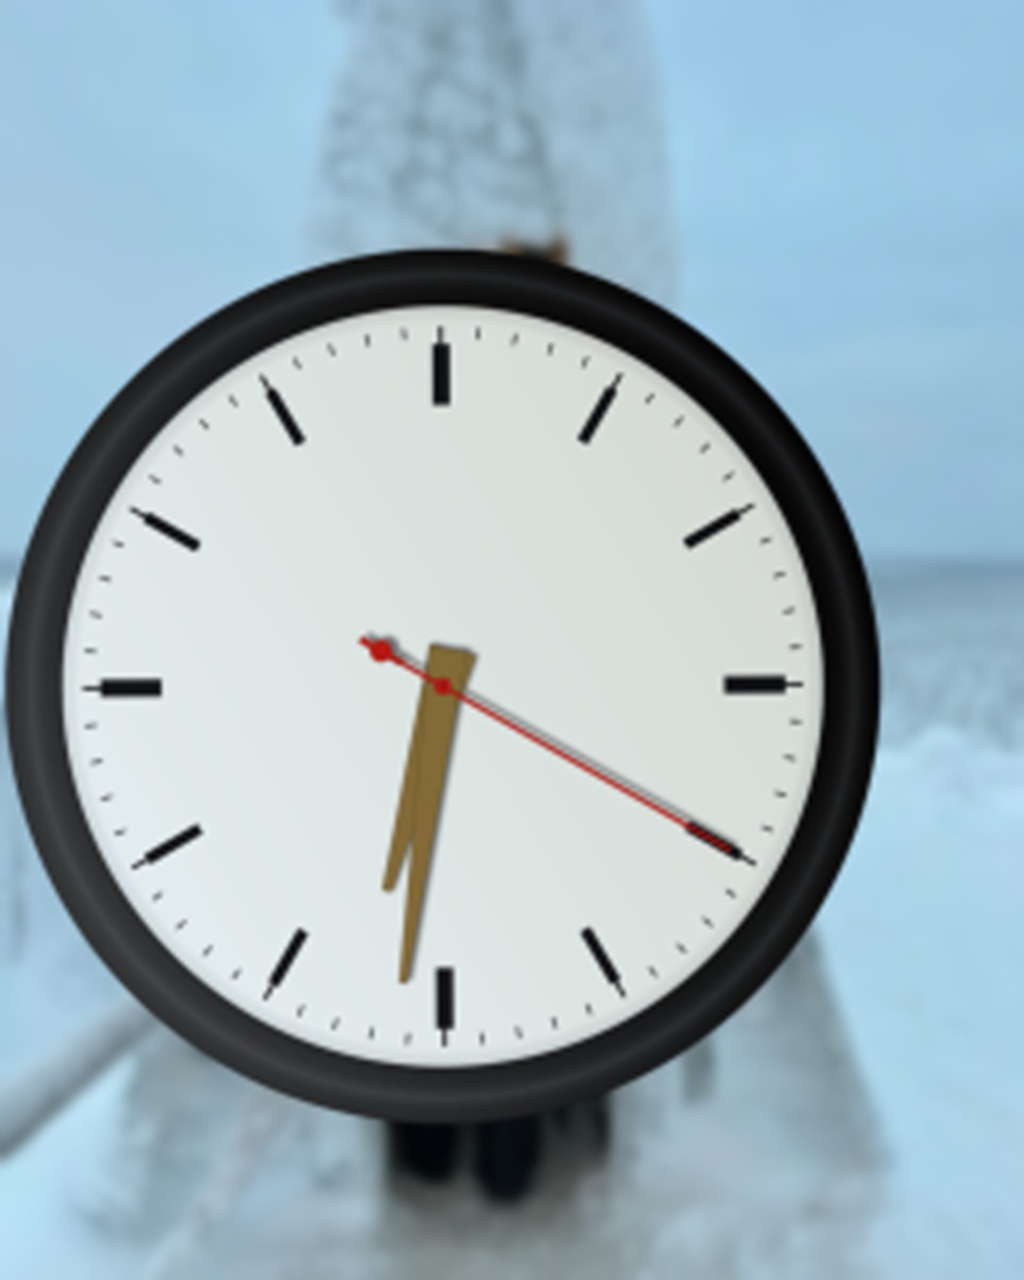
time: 6:31:20
